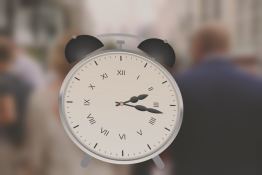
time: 2:17
